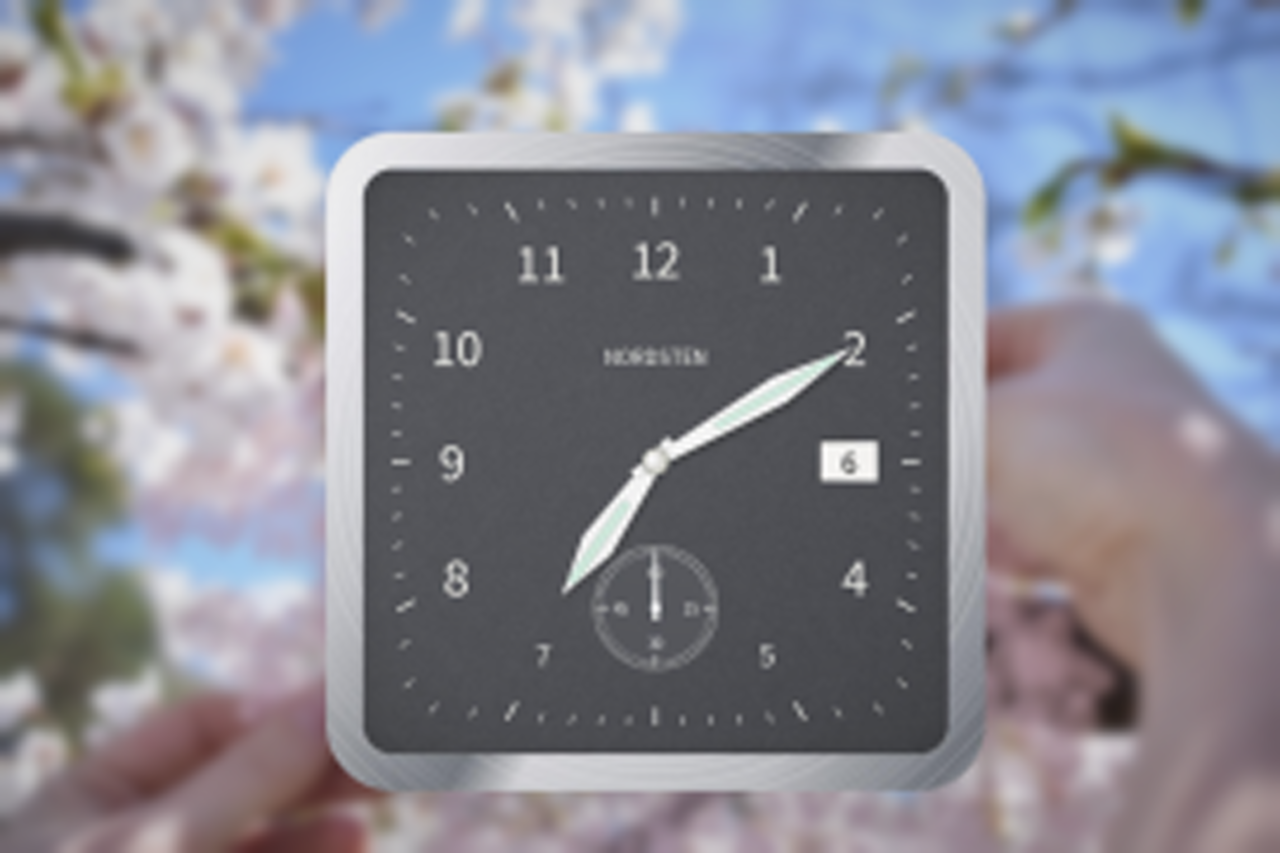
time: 7:10
